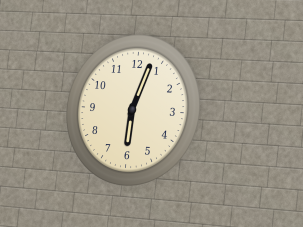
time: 6:03
